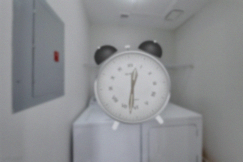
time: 12:32
